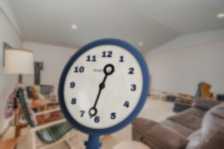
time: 12:32
